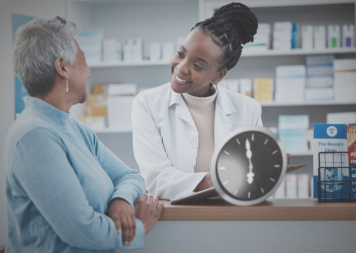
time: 5:58
